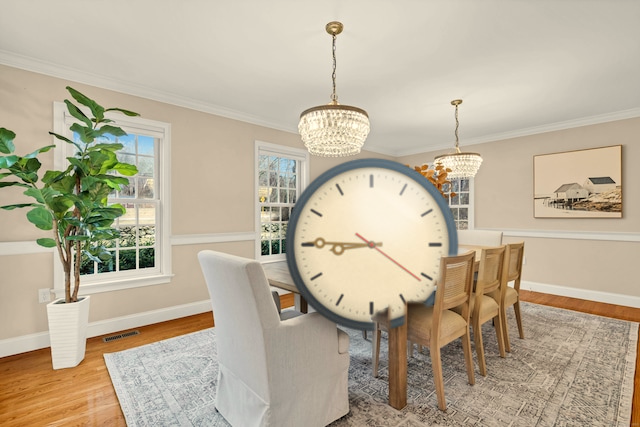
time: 8:45:21
